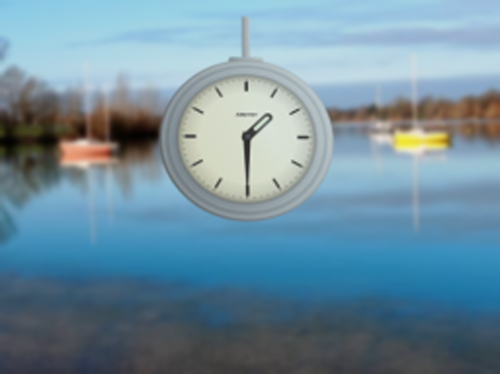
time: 1:30
